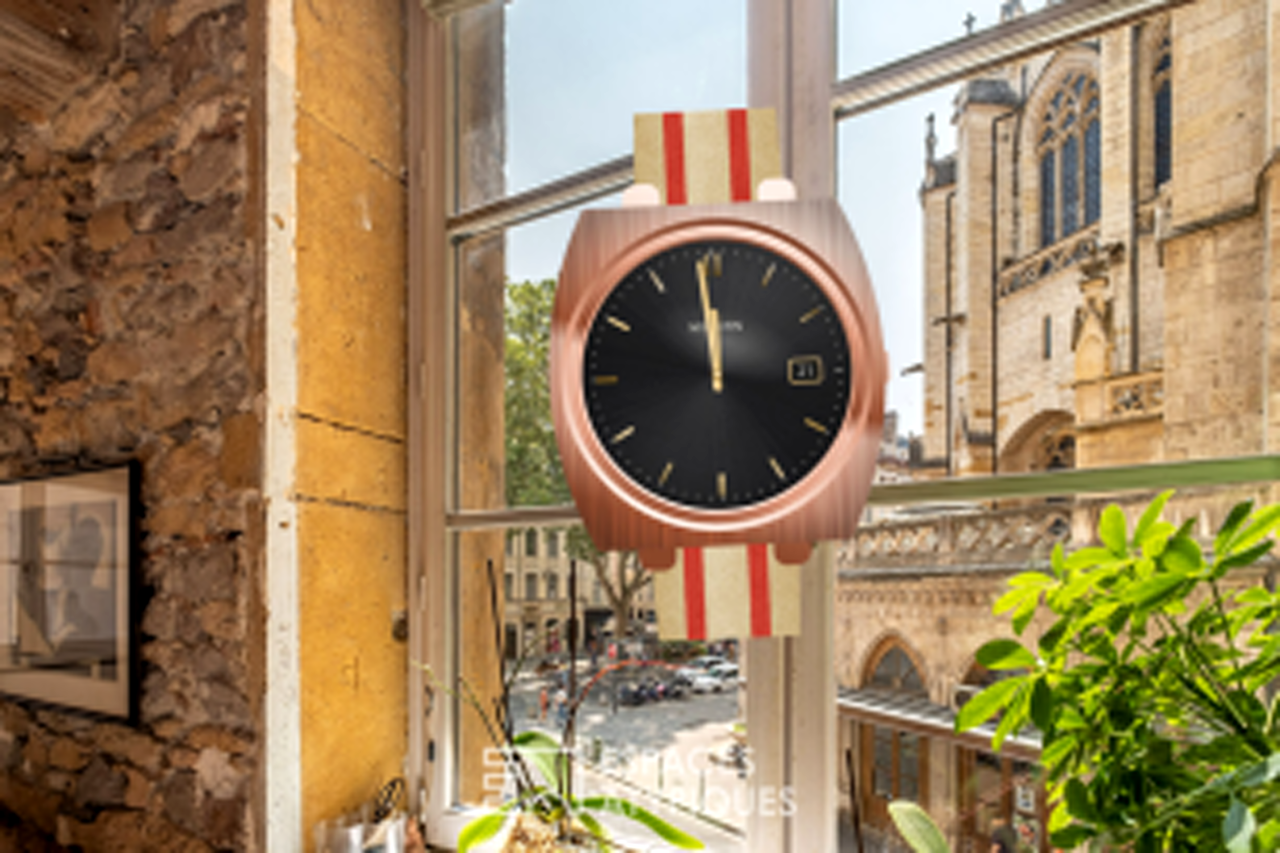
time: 11:59
